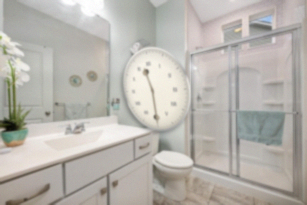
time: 11:30
